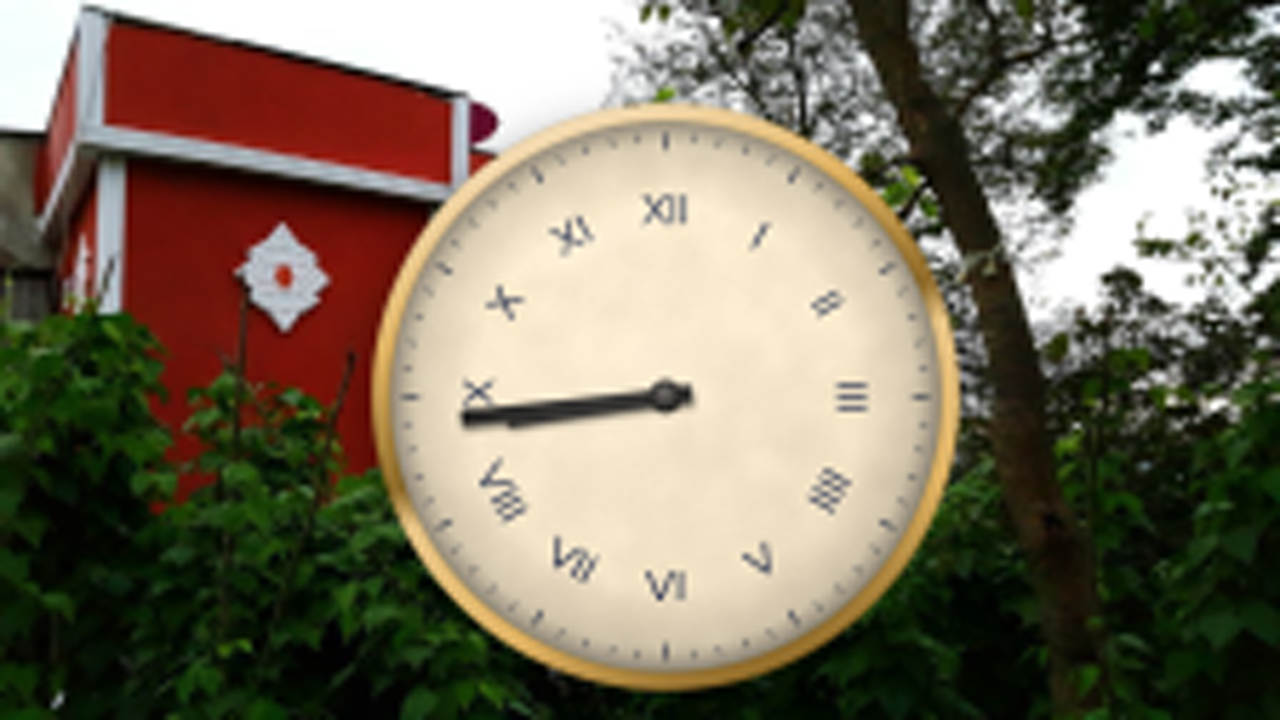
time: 8:44
